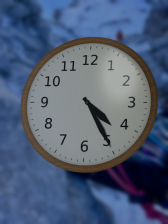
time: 4:25
